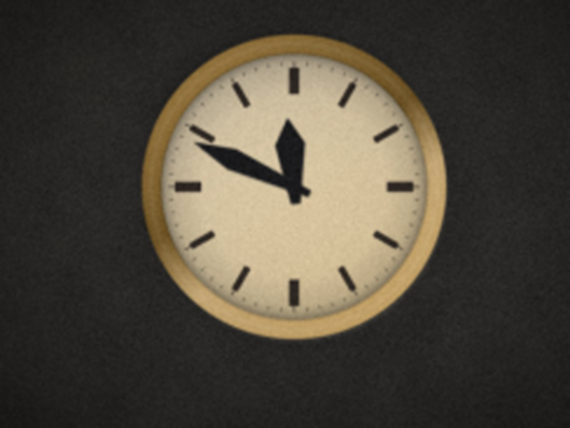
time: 11:49
